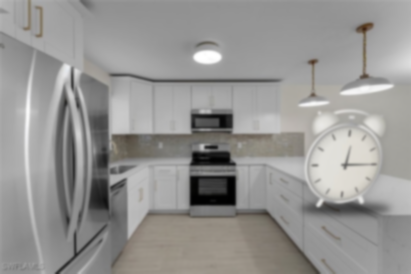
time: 12:15
